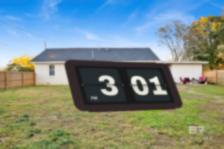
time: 3:01
